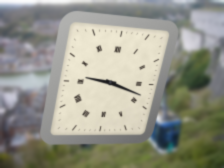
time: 9:18
